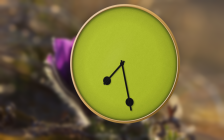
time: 7:28
